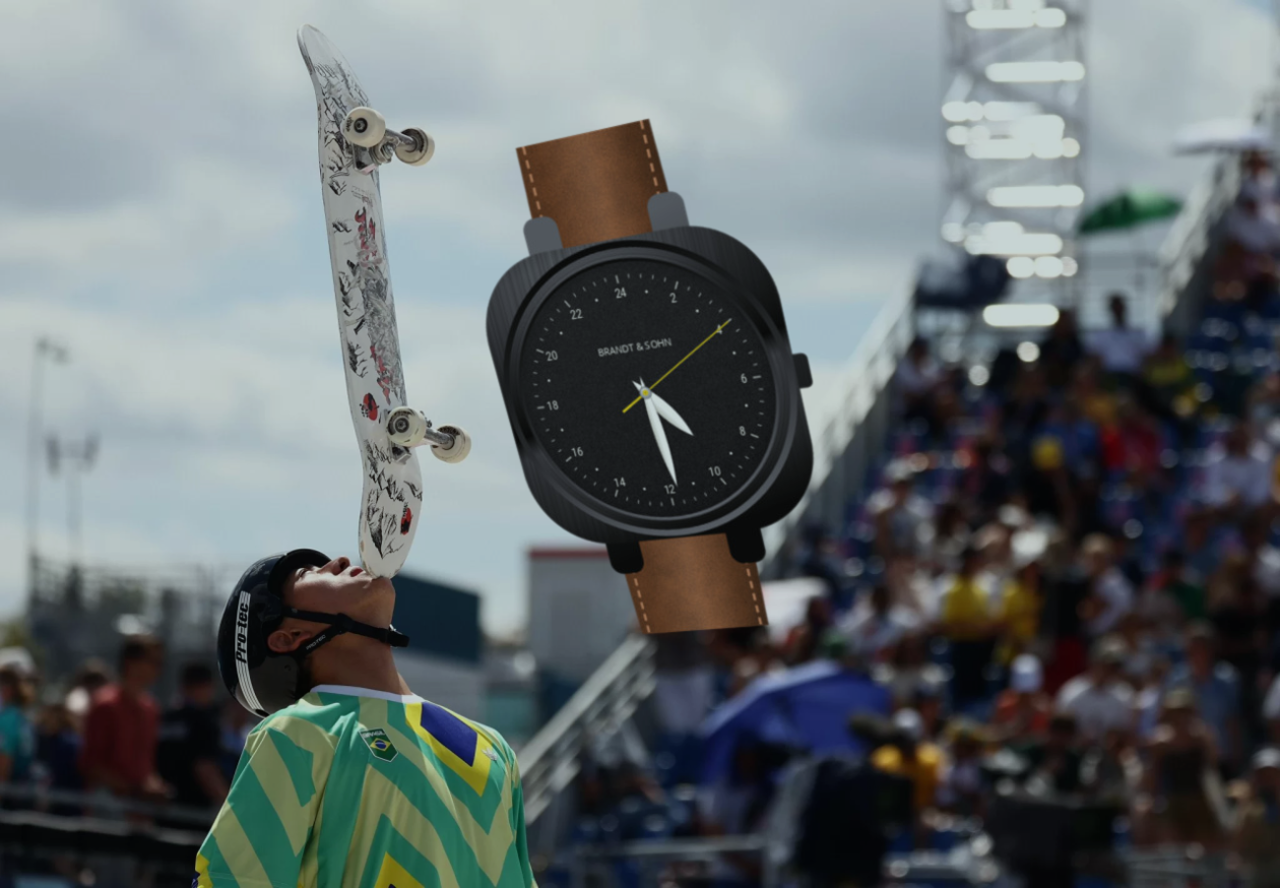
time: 9:29:10
